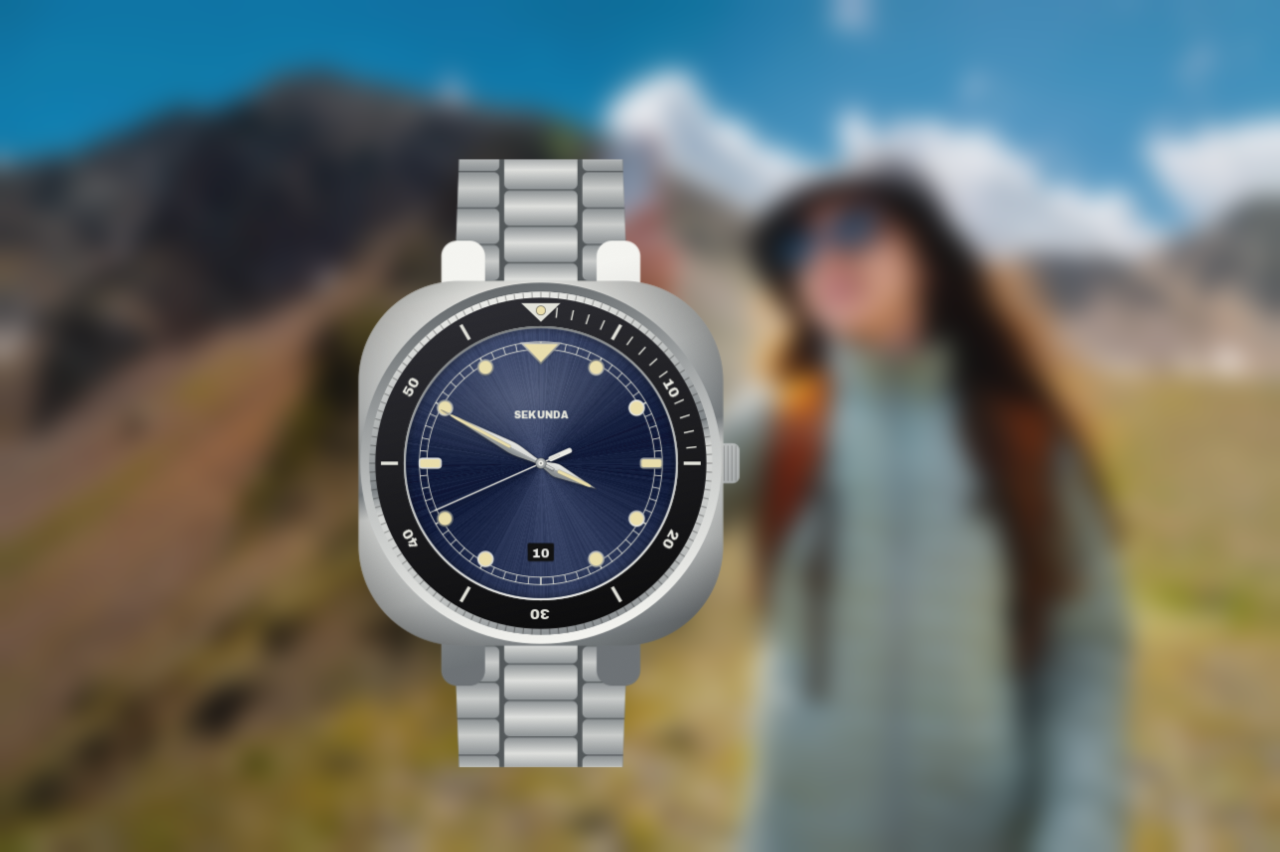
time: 3:49:41
